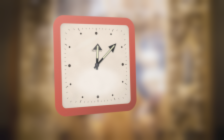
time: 12:08
